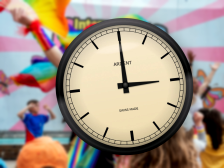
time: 3:00
